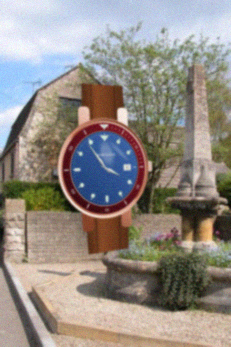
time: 3:54
